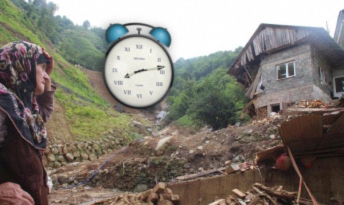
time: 8:13
